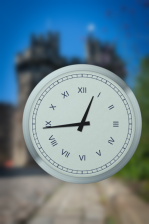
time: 12:44
